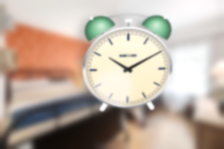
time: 10:10
